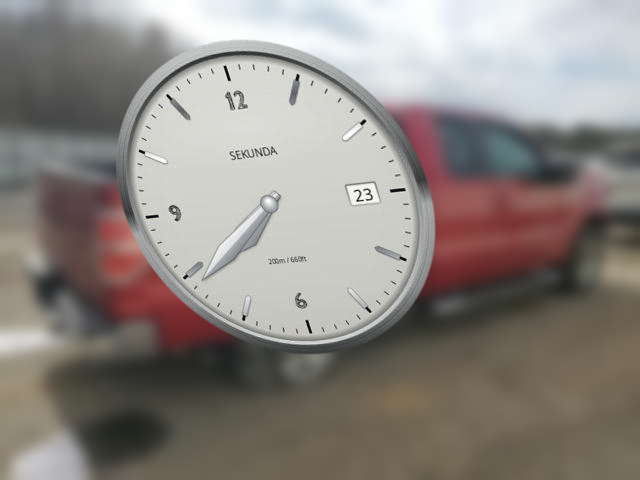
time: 7:39
